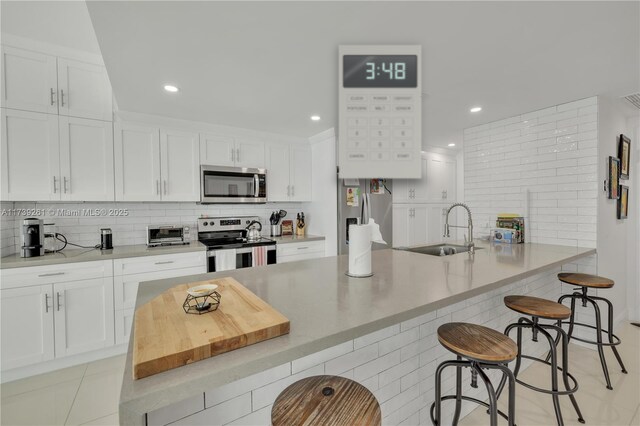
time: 3:48
